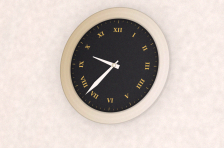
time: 9:37
